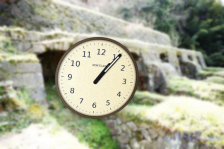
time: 1:06
